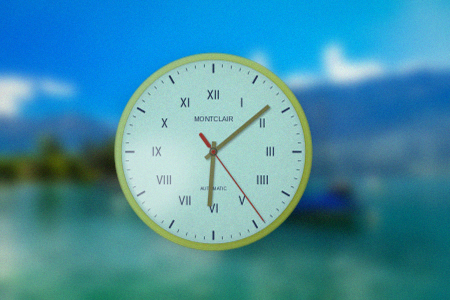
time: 6:08:24
